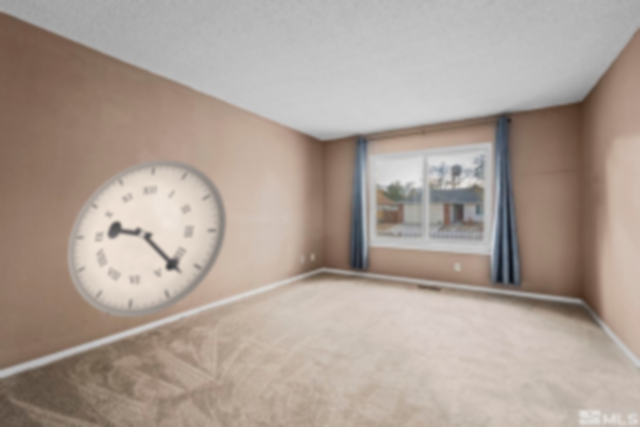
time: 9:22
